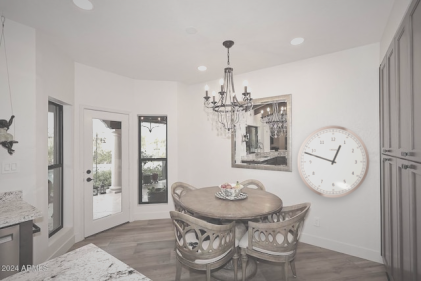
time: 12:48
